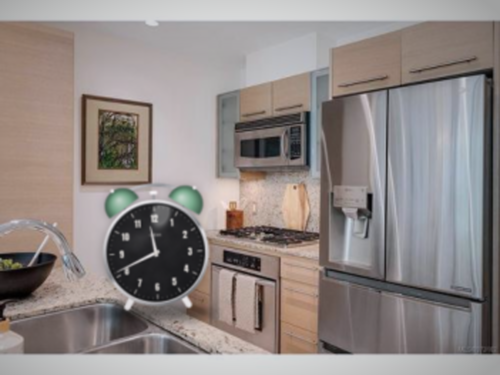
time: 11:41
